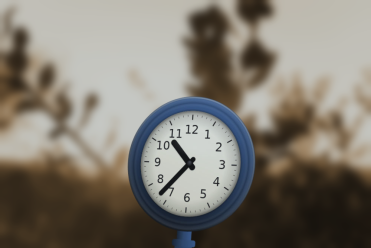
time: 10:37
